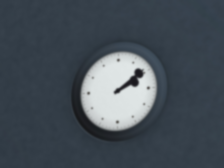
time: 2:09
